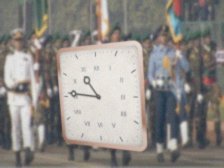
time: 10:46
